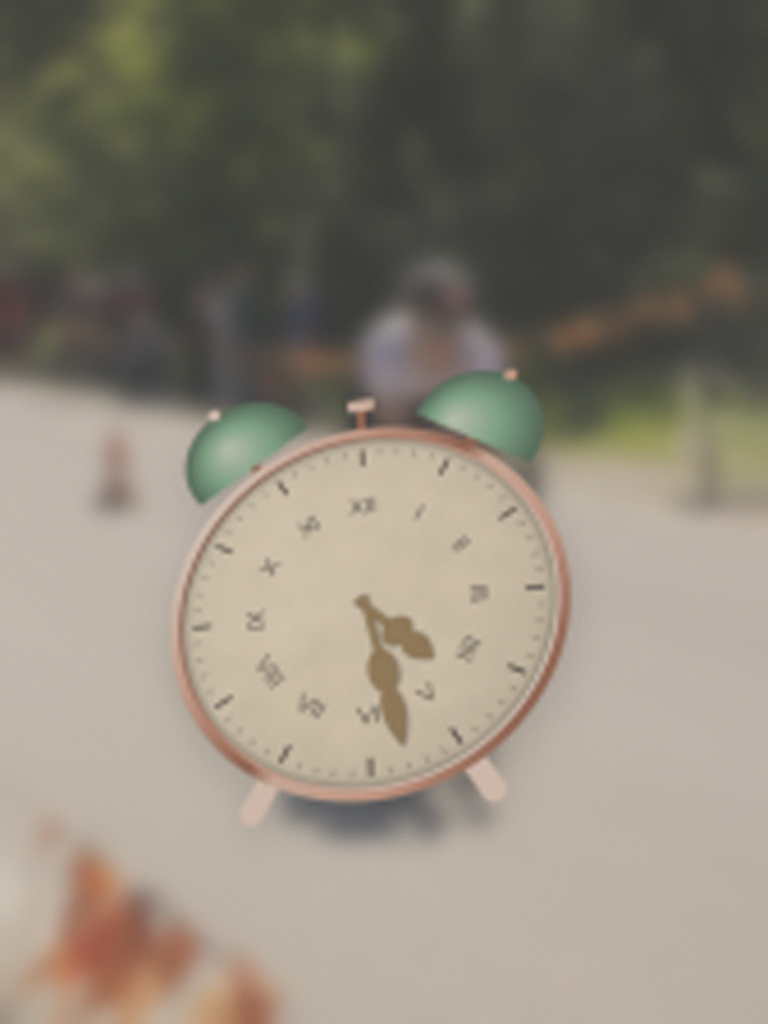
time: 4:28
